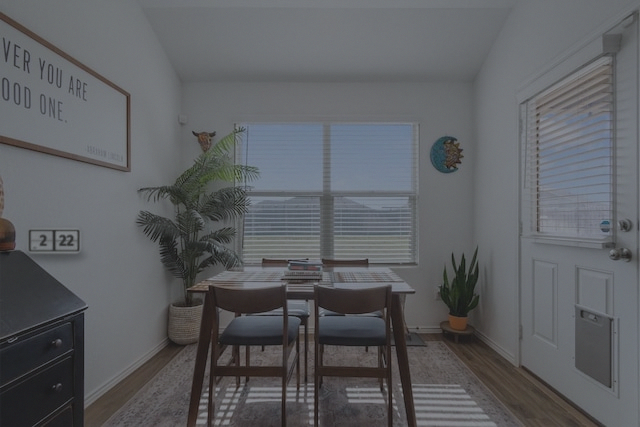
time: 2:22
